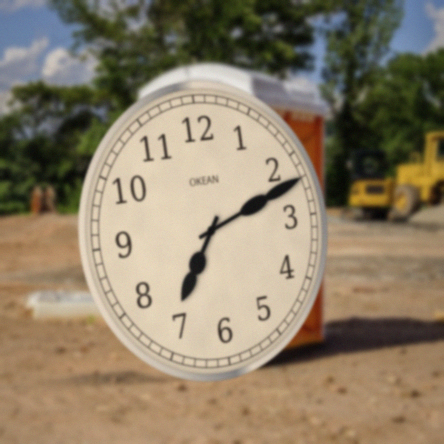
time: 7:12
